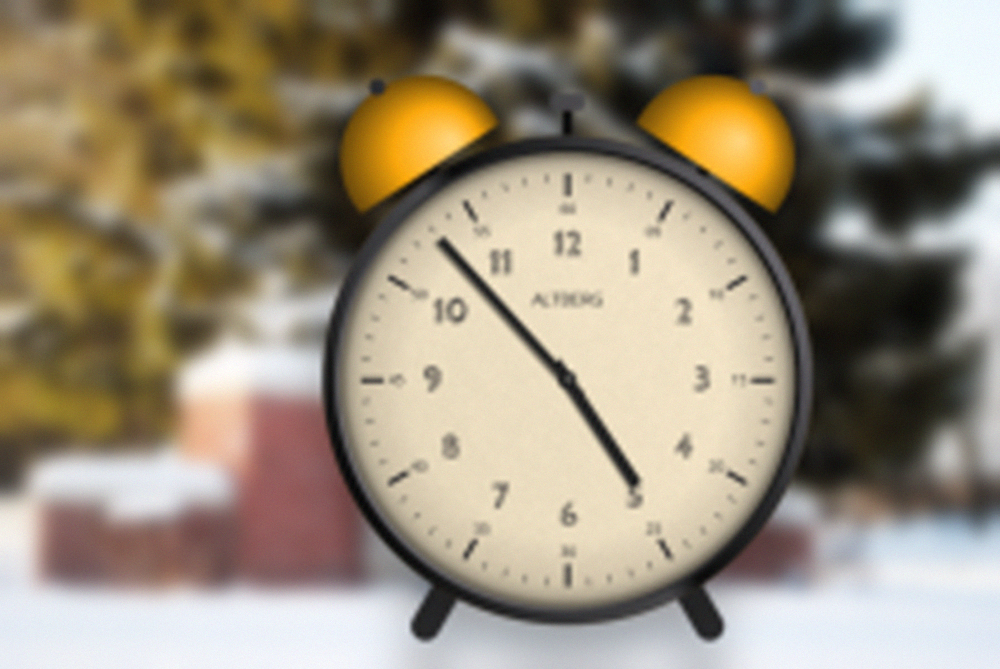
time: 4:53
